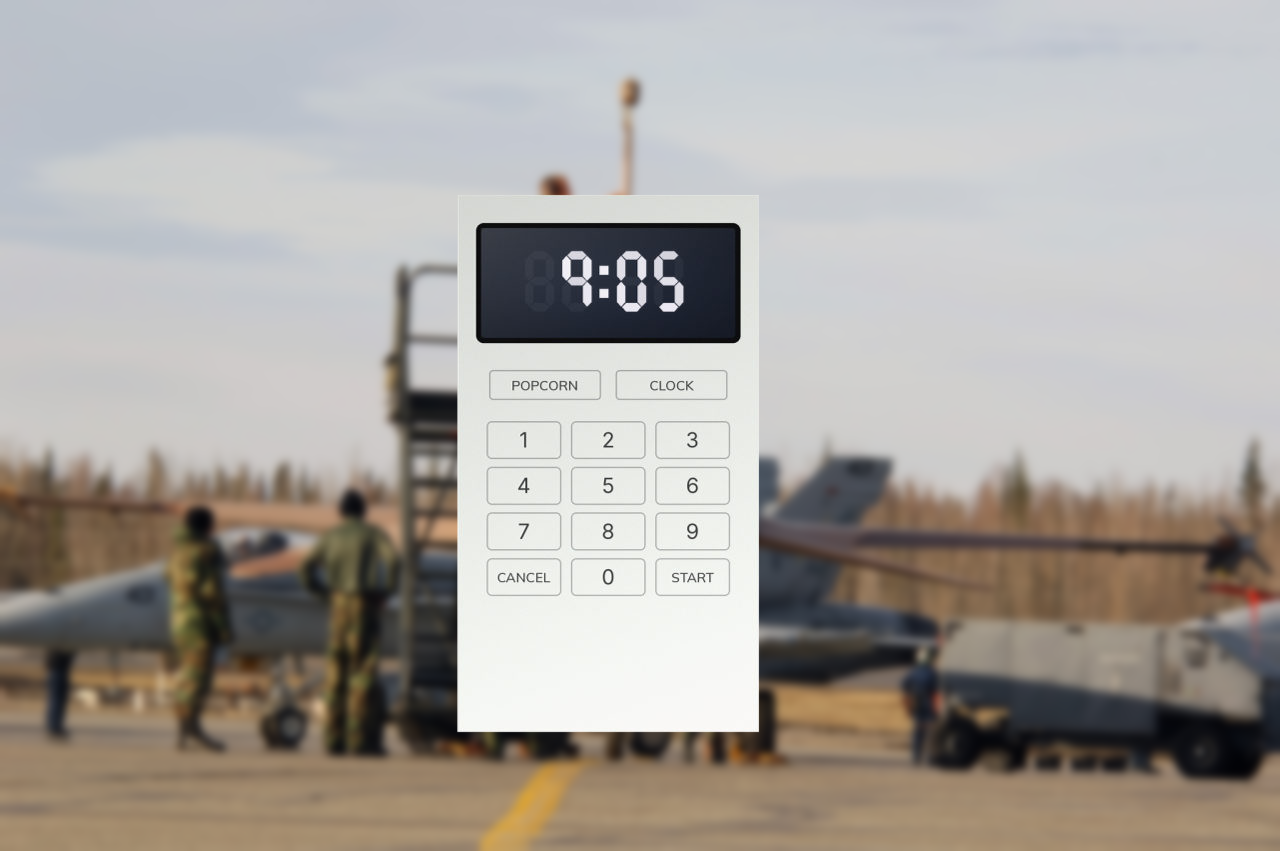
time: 9:05
